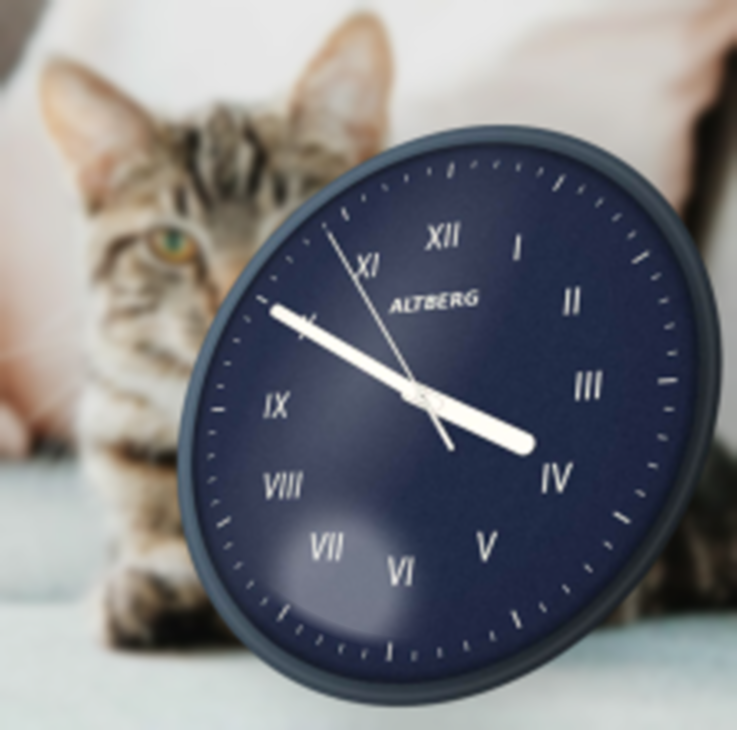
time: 3:49:54
